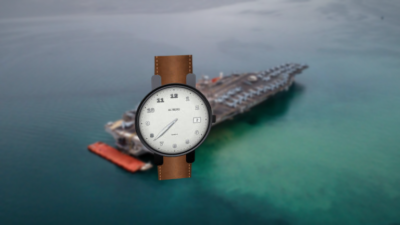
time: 7:38
